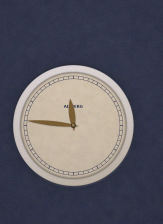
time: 11:46
